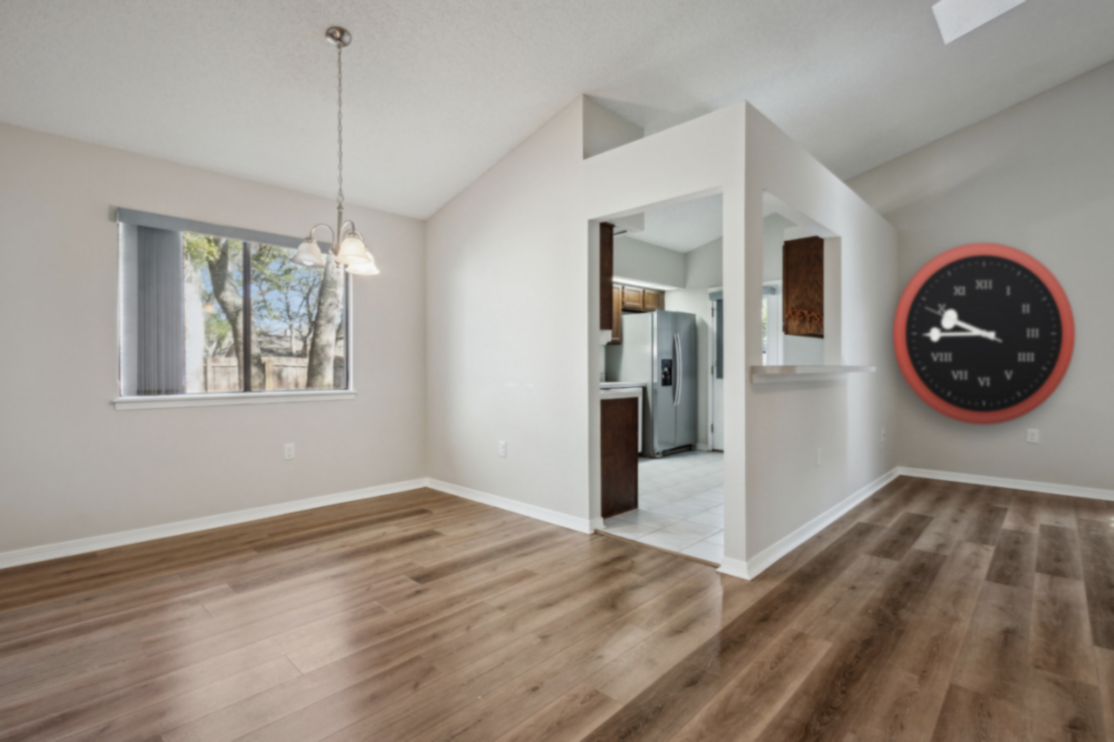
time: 9:44:49
